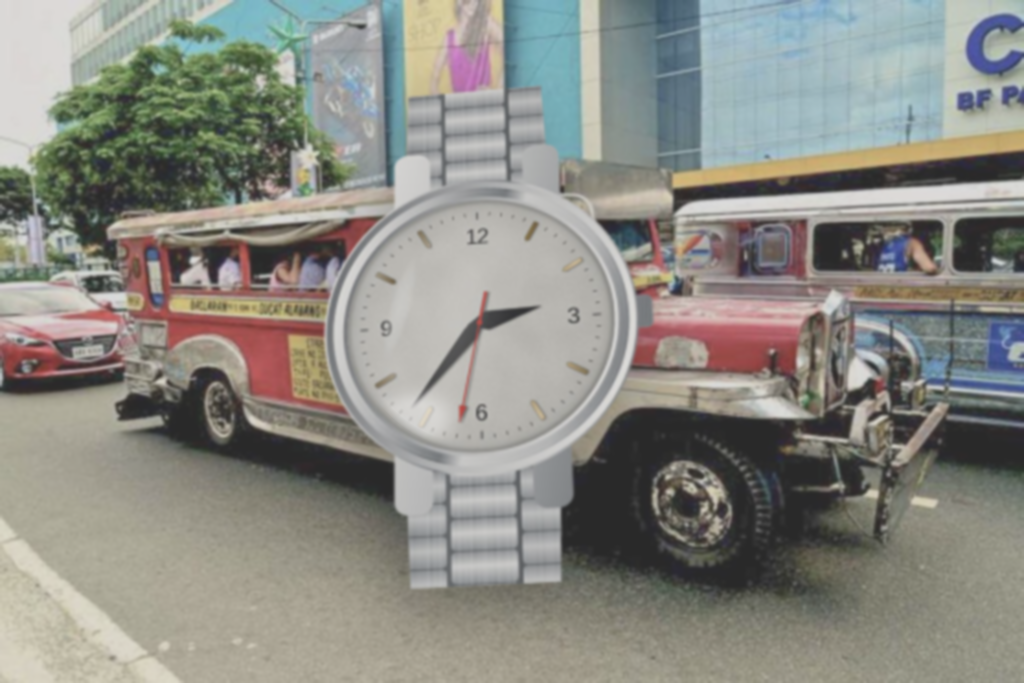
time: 2:36:32
